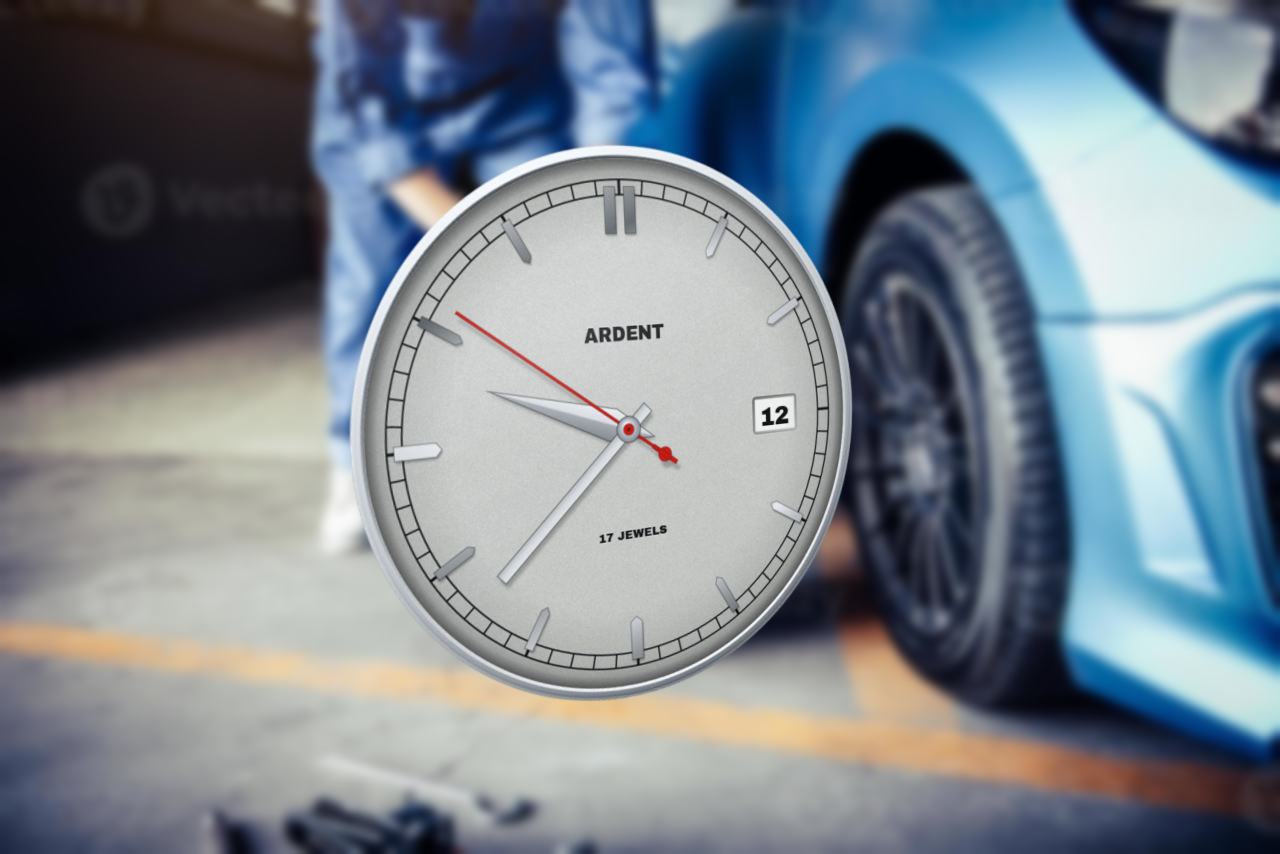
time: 9:37:51
